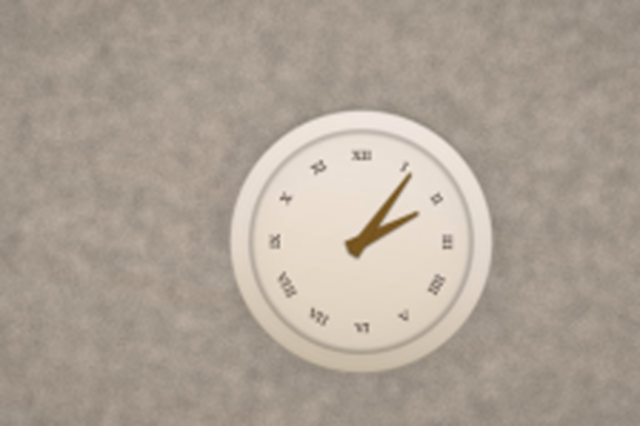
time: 2:06
